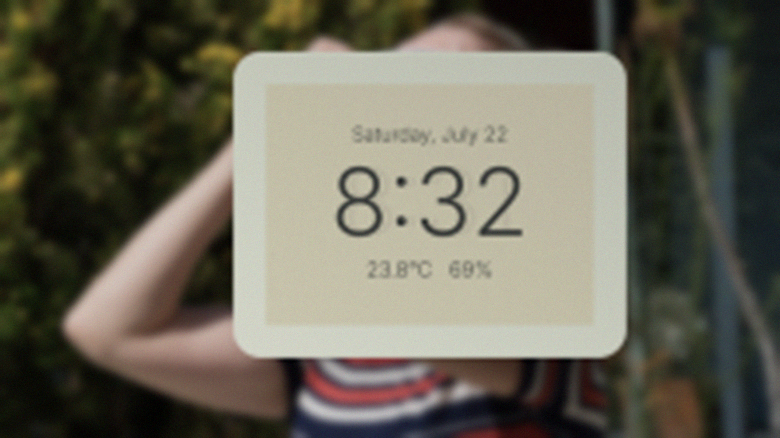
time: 8:32
